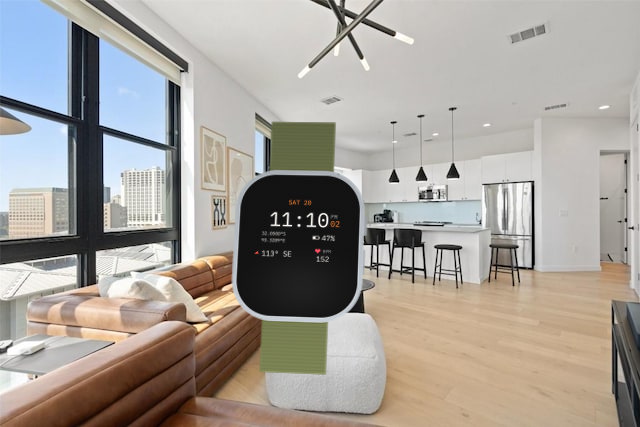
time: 11:10:02
